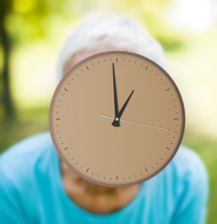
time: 12:59:17
